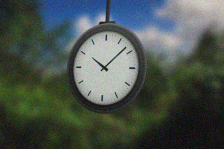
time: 10:08
